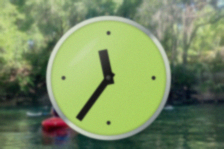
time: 11:36
